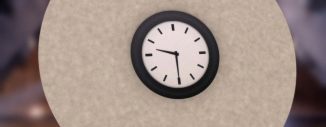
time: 9:30
